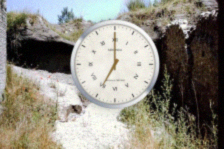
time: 7:00
